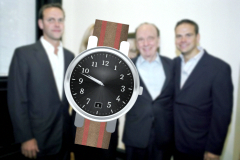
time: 9:48
